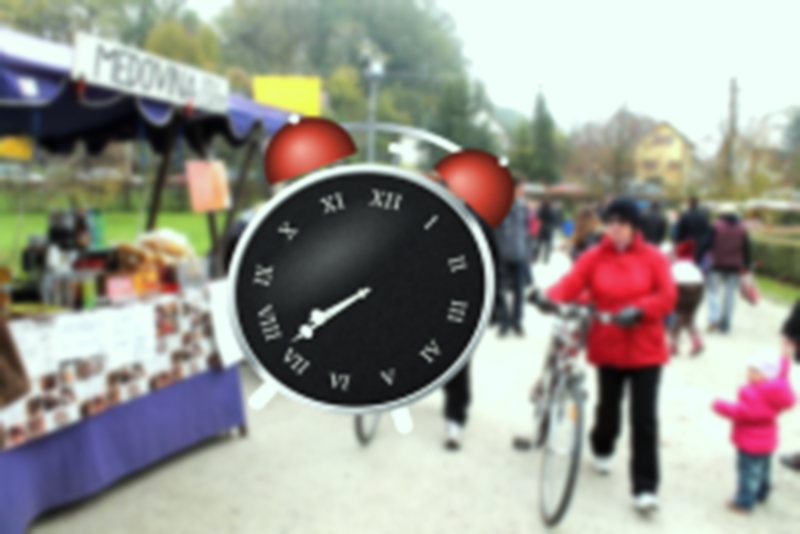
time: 7:37
